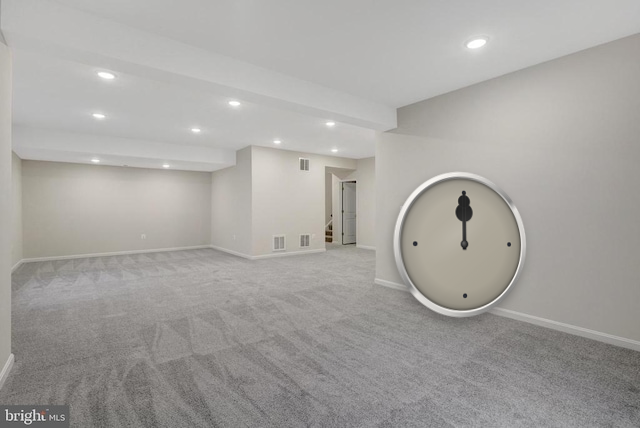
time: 12:00
